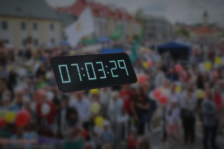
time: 7:03:29
